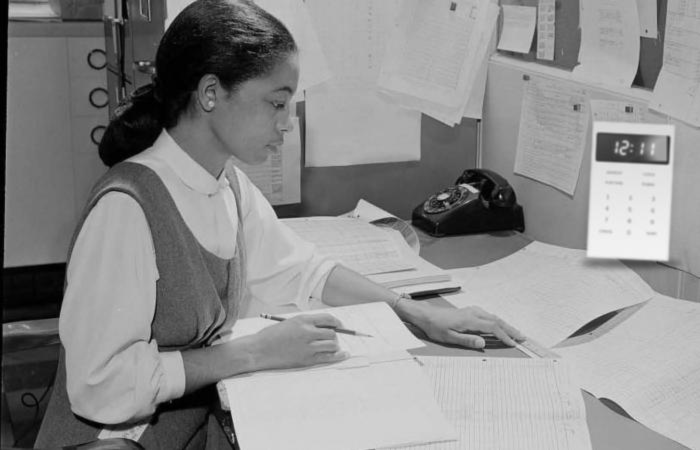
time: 12:11
